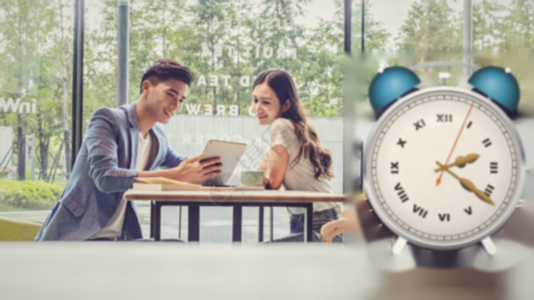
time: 2:21:04
